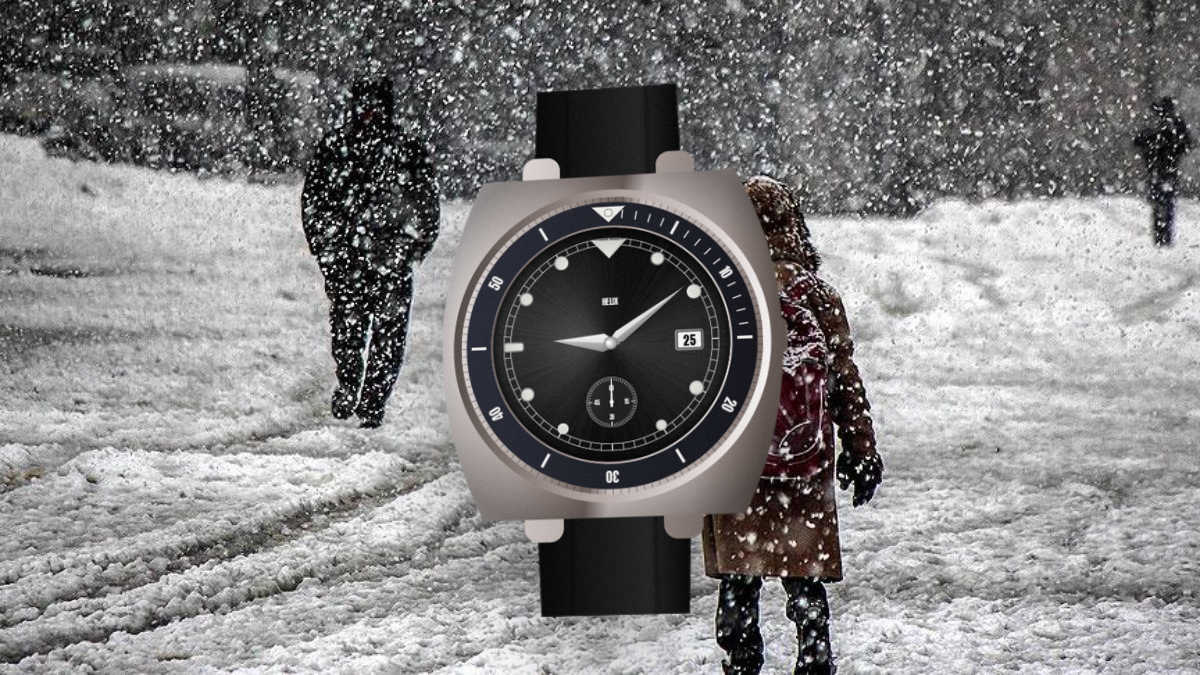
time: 9:09
